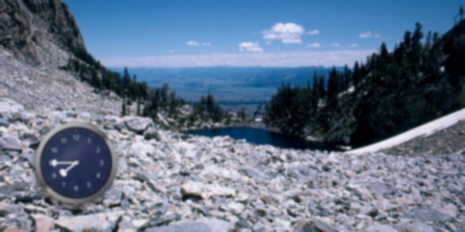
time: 7:45
